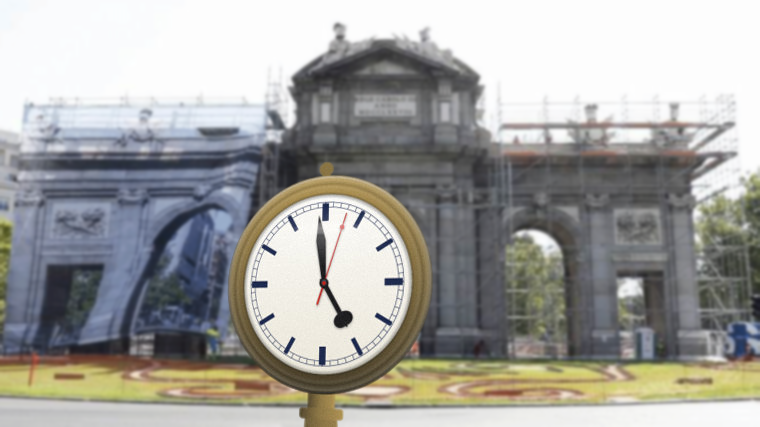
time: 4:59:03
